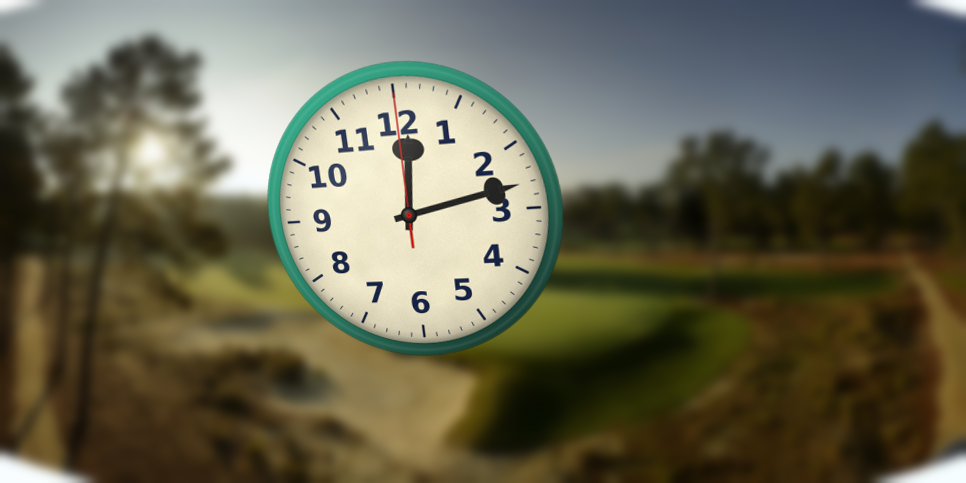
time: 12:13:00
